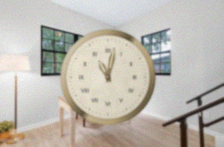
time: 11:02
